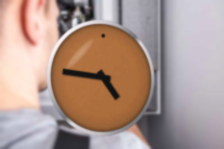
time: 4:46
